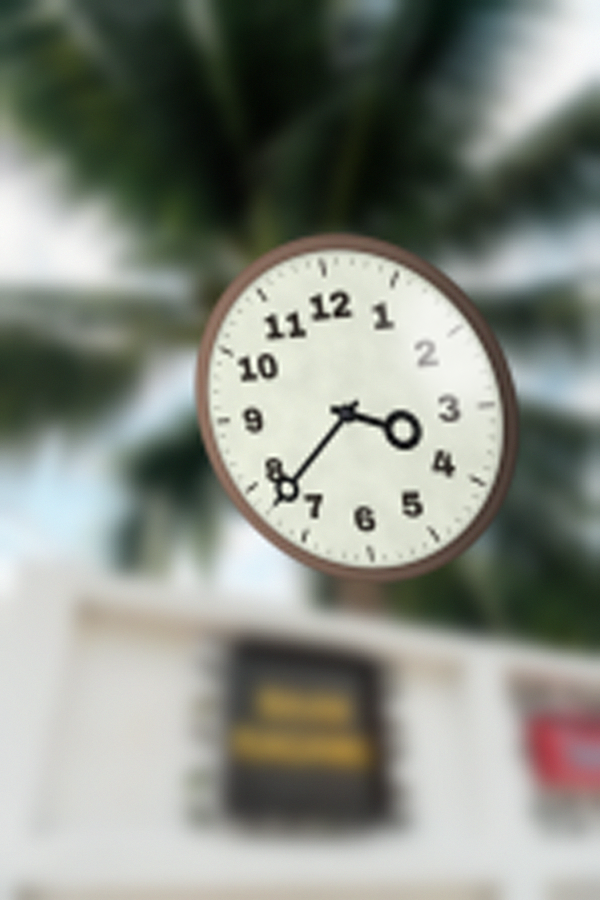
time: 3:38
